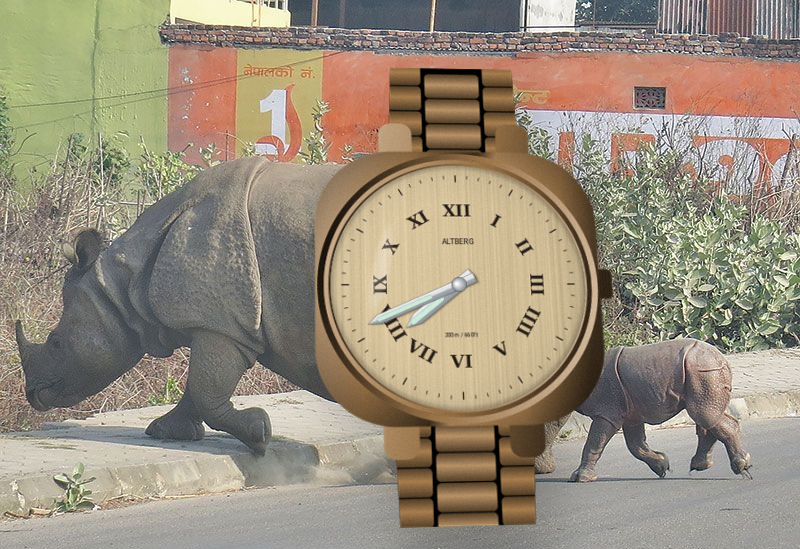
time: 7:41
